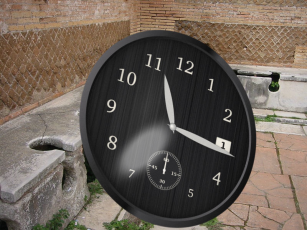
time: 11:16
